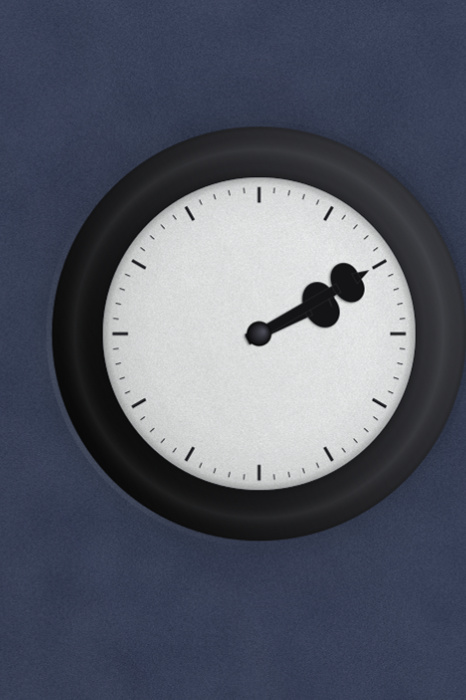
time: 2:10
